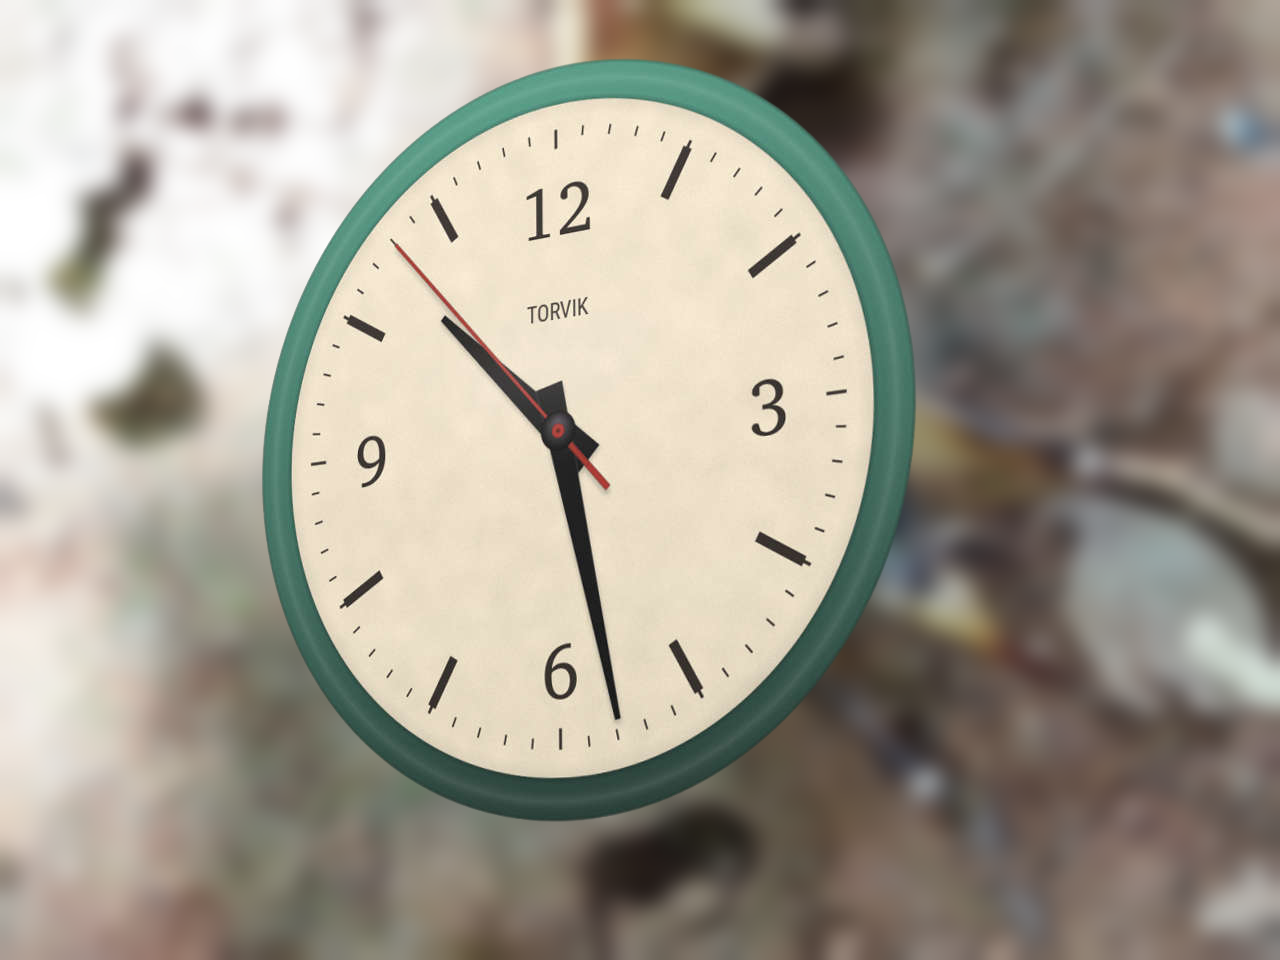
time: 10:27:53
